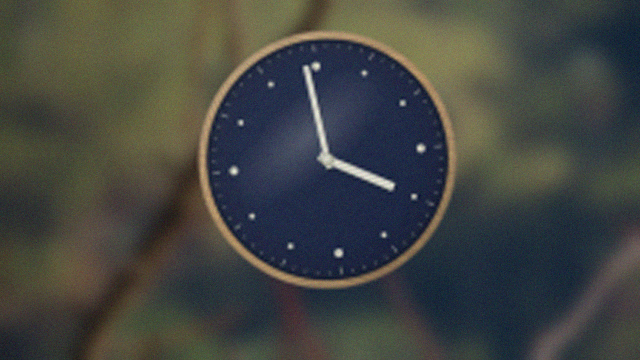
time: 3:59
